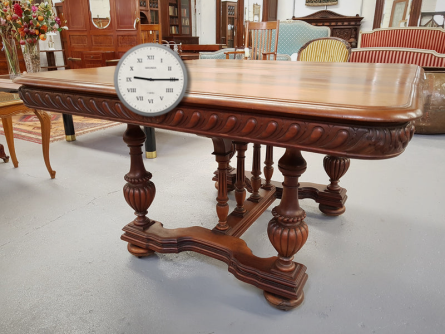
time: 9:15
